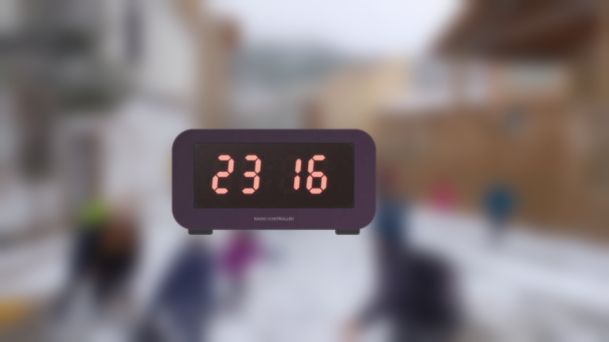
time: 23:16
